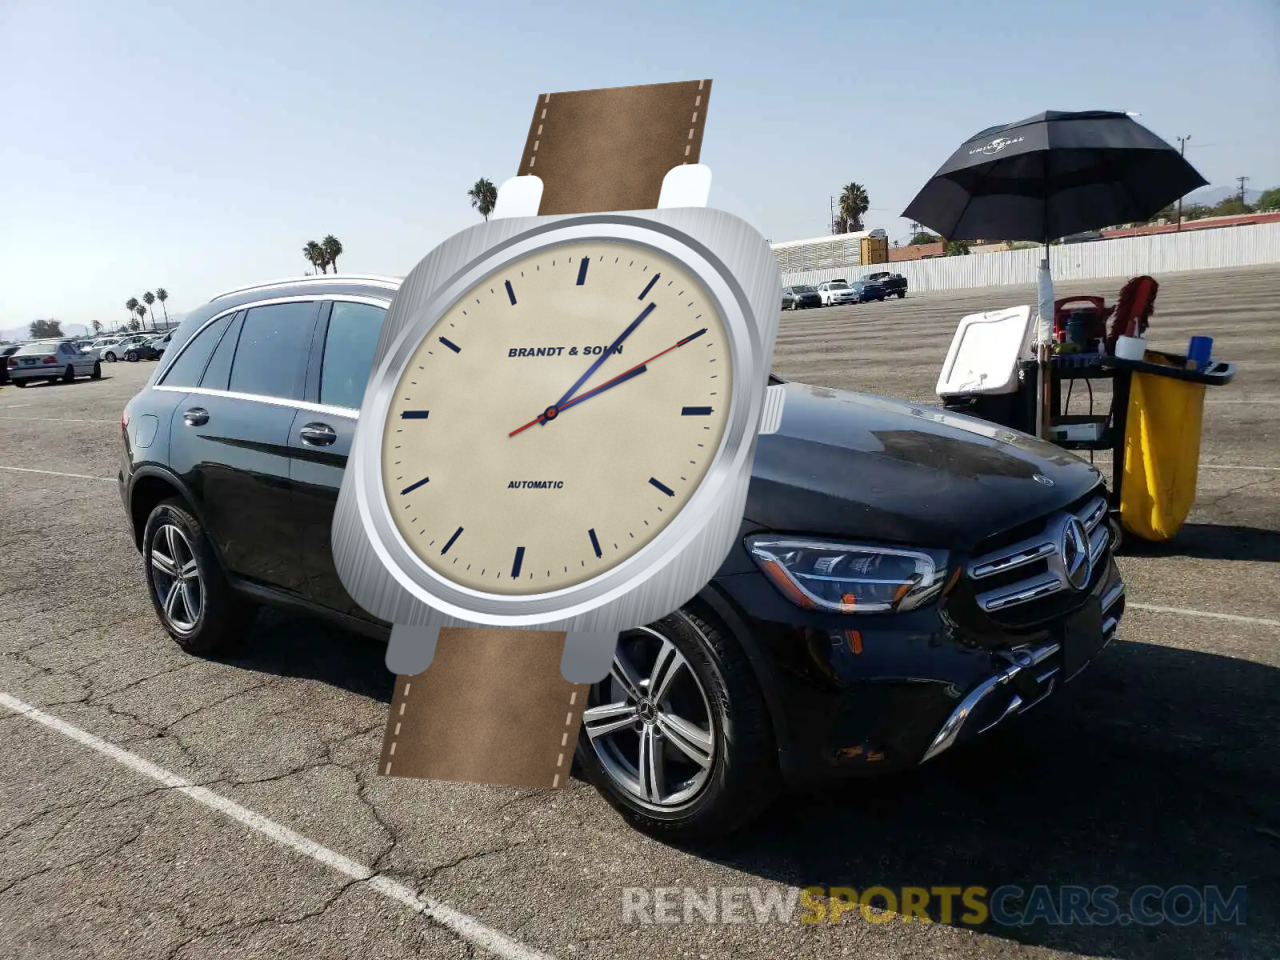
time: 2:06:10
